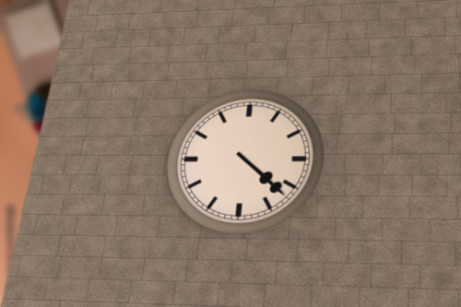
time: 4:22
